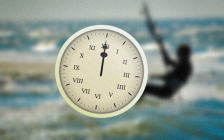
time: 12:00
